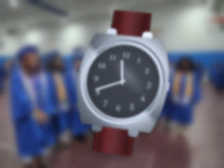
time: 11:41
